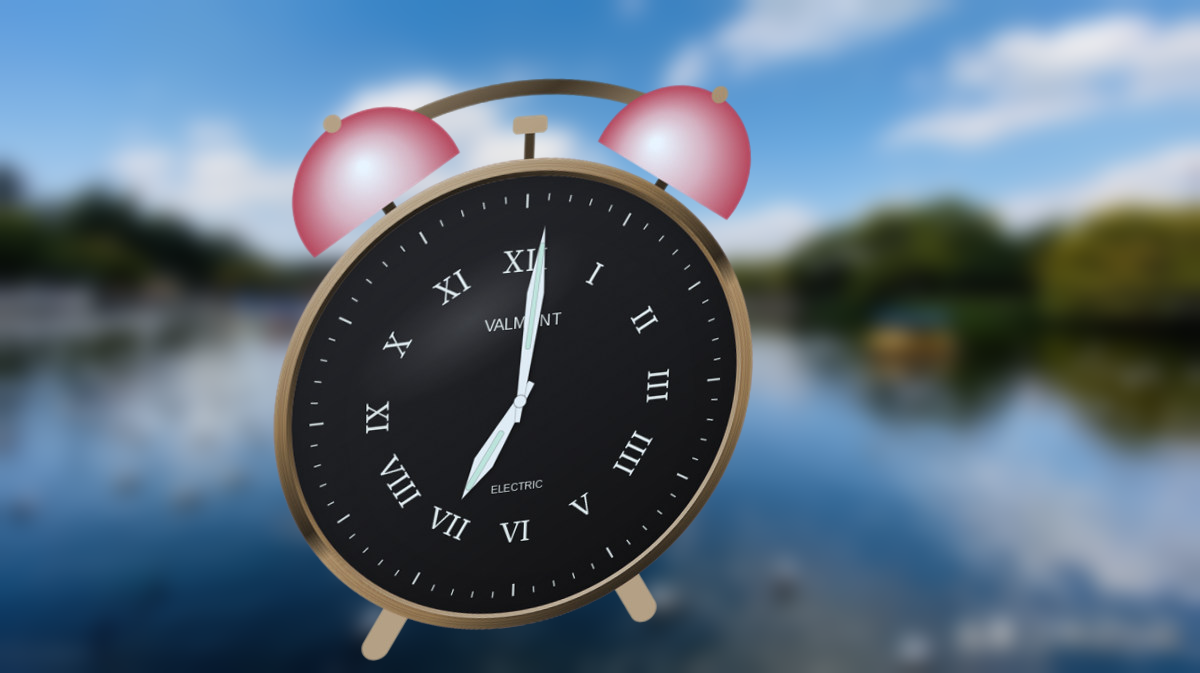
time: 7:01
